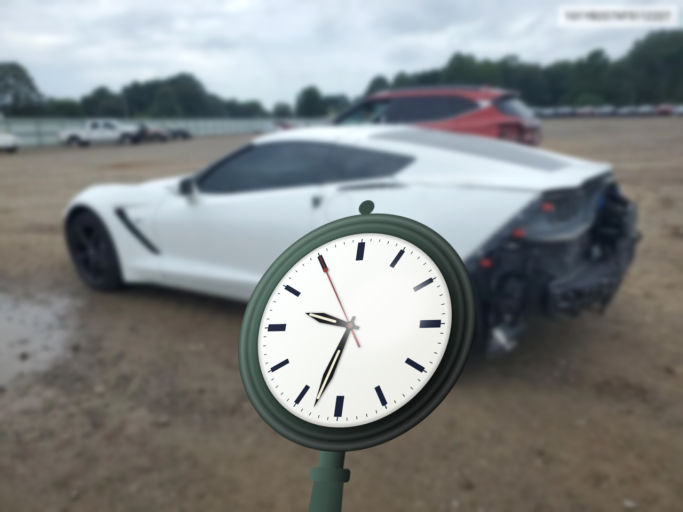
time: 9:32:55
